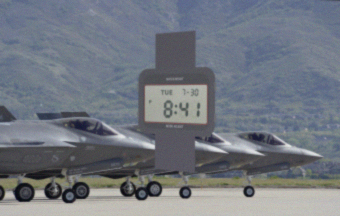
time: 8:41
